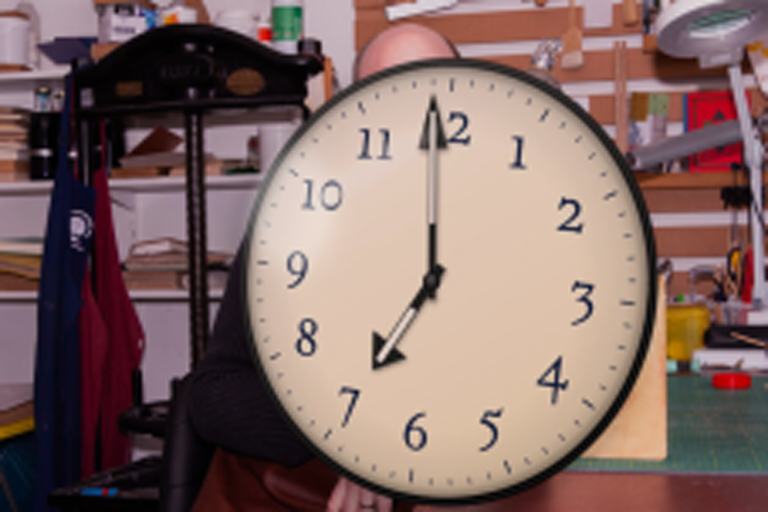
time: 6:59
